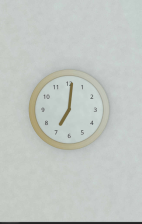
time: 7:01
